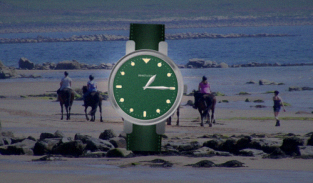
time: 1:15
